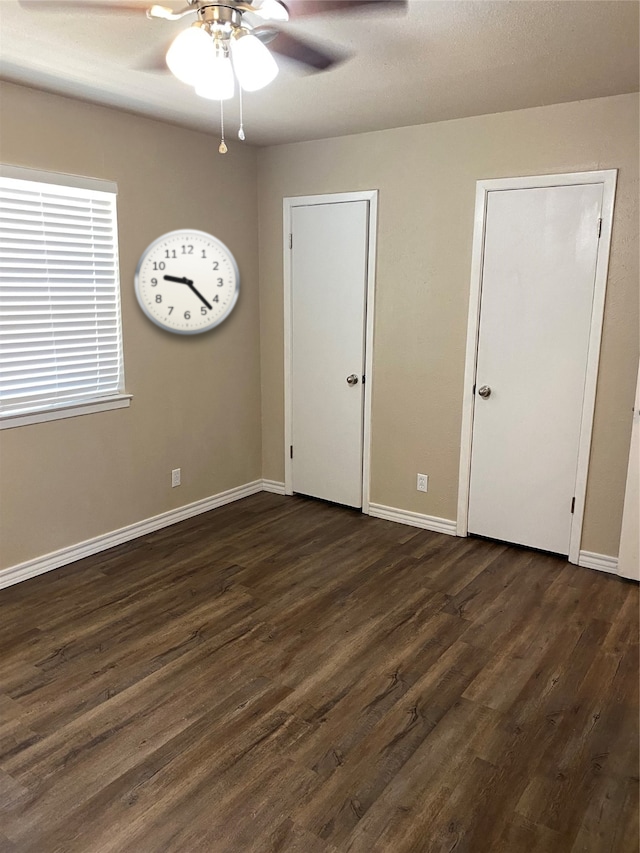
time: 9:23
